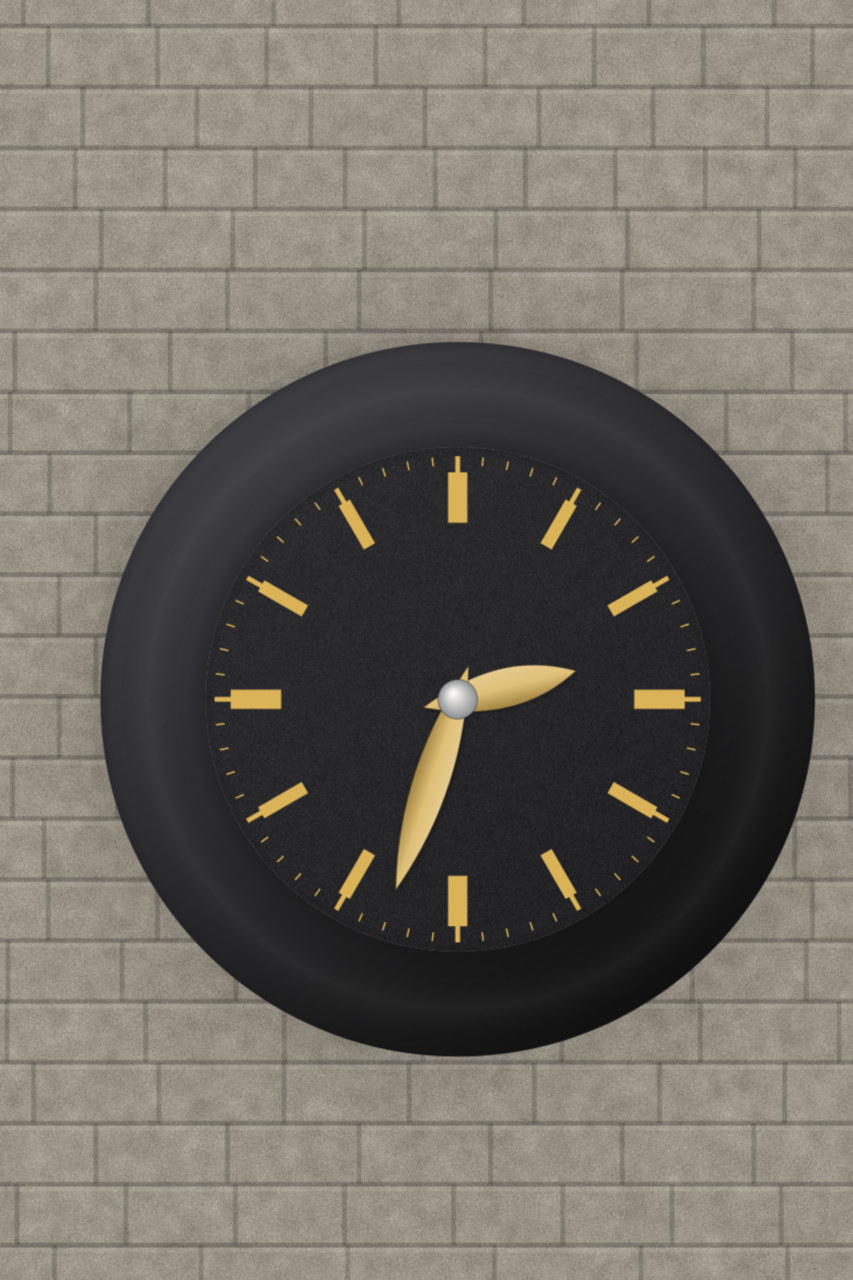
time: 2:33
